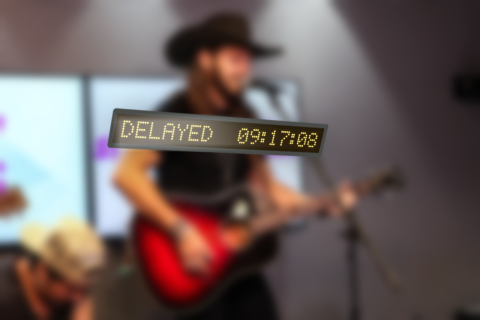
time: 9:17:08
